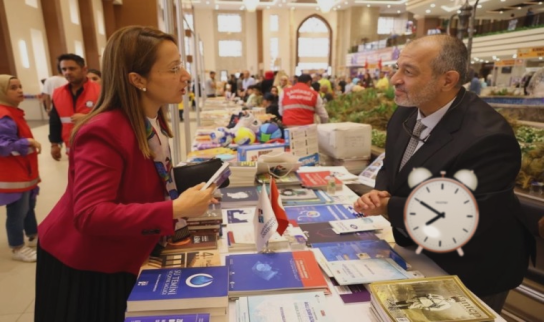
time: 7:50
